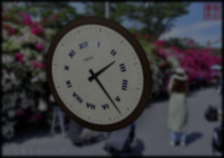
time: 2:27
